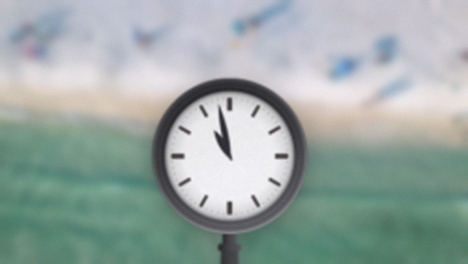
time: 10:58
